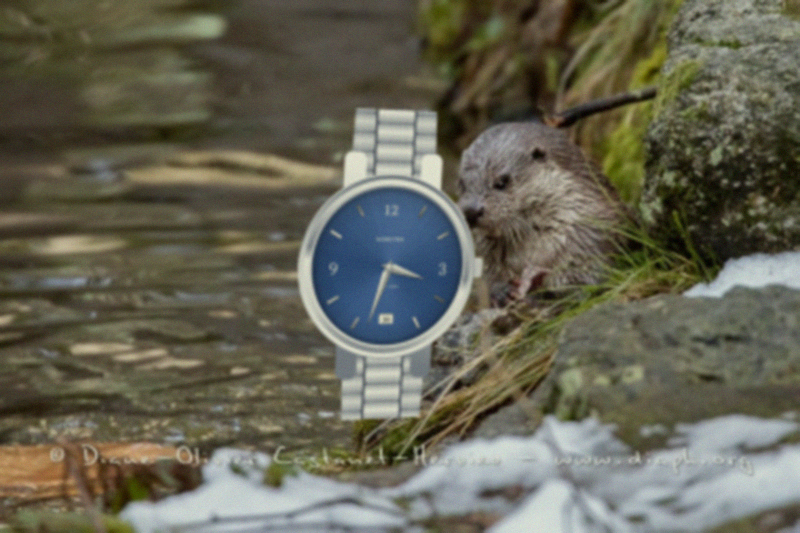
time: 3:33
